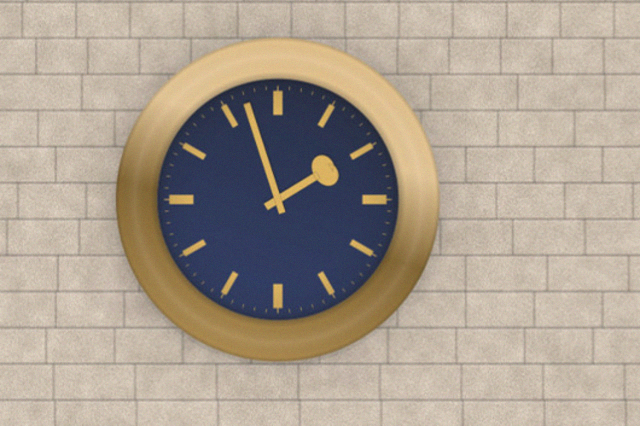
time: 1:57
